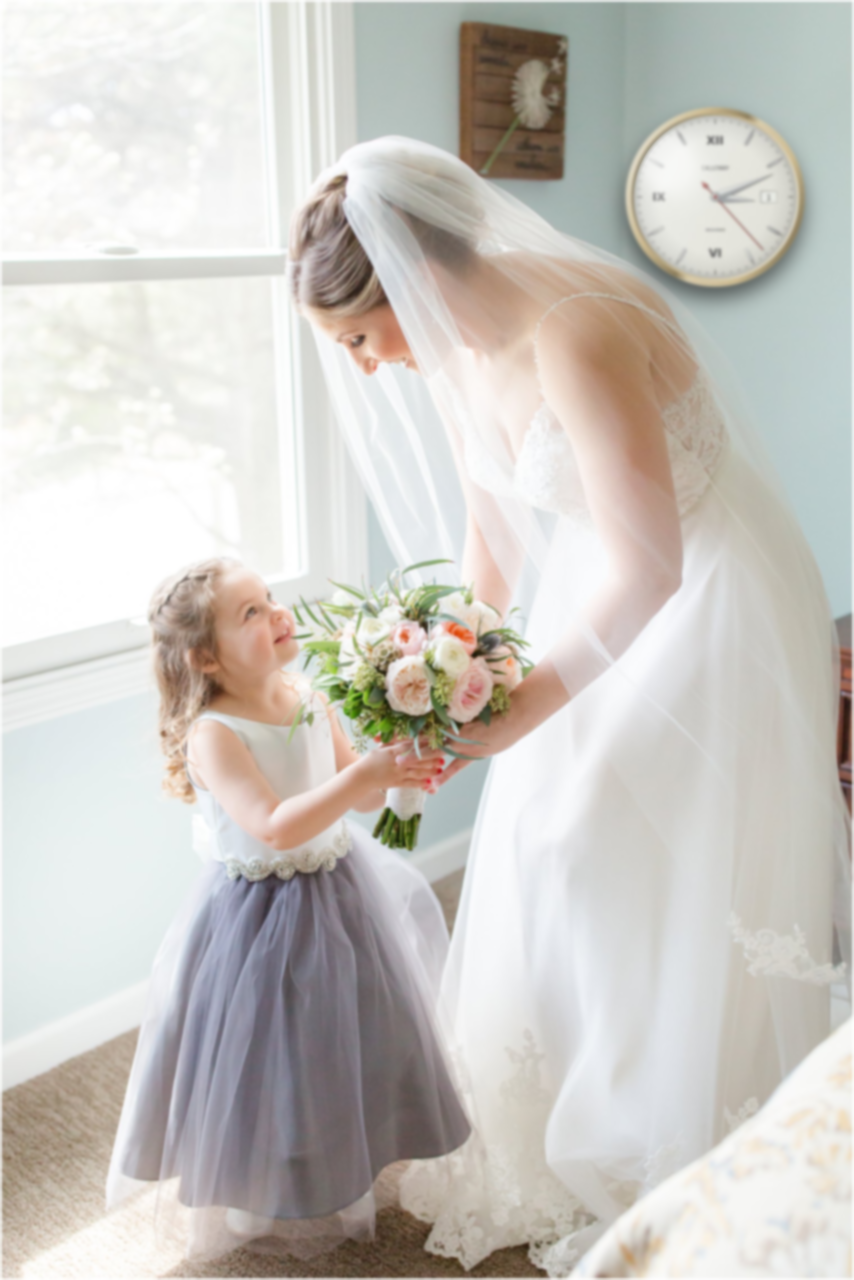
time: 3:11:23
